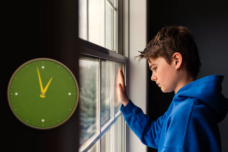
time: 12:58
